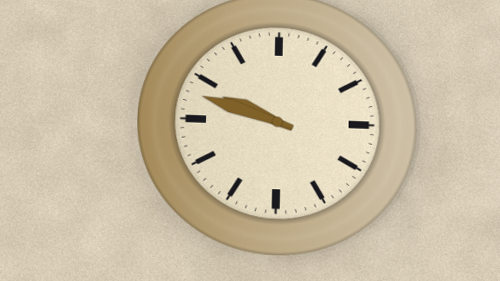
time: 9:48
